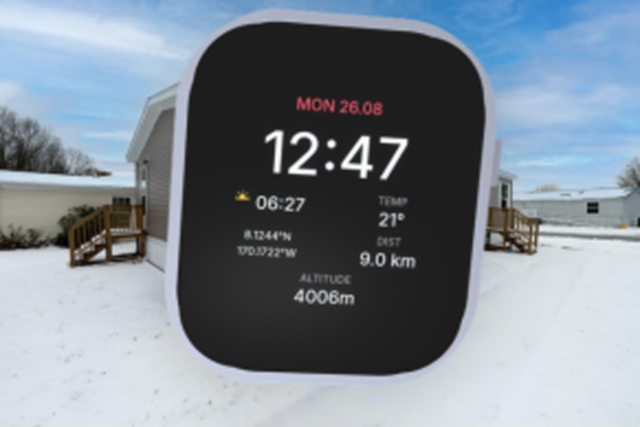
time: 12:47
